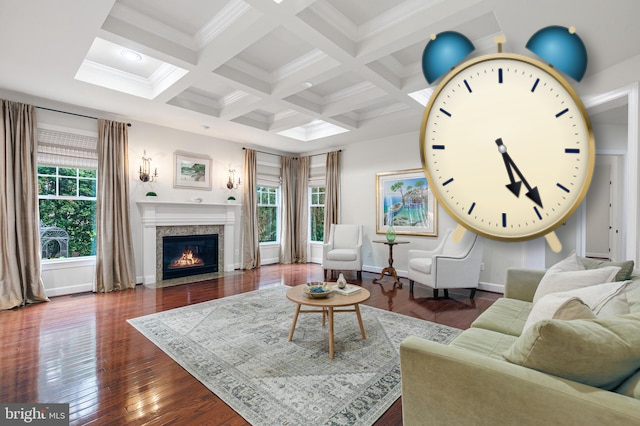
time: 5:24
